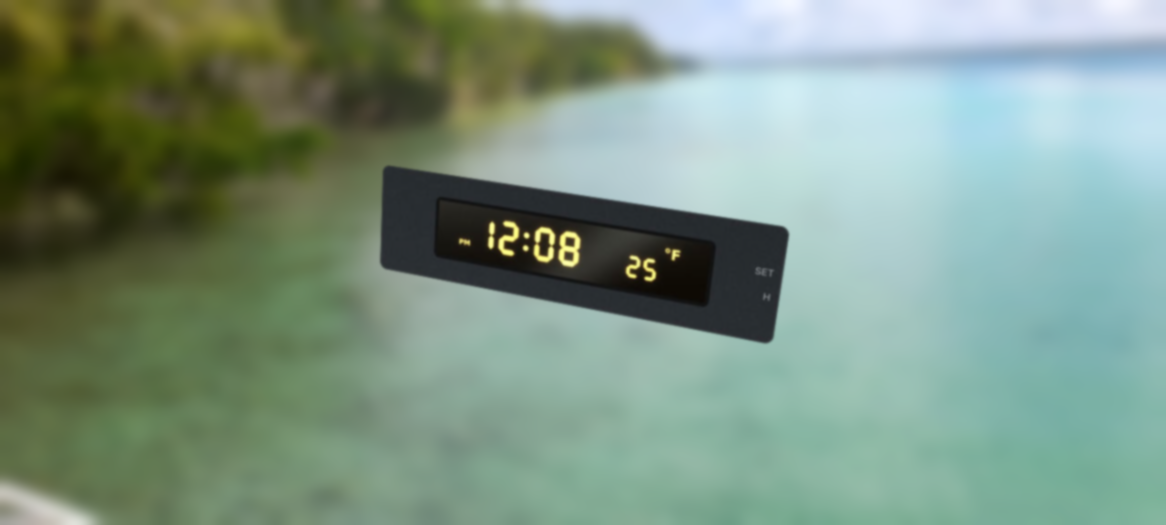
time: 12:08
